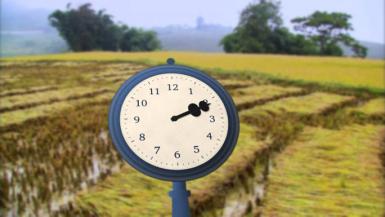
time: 2:11
